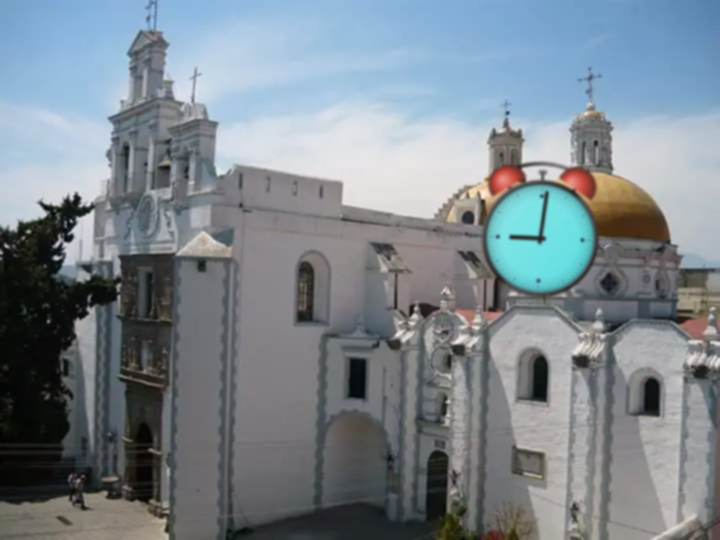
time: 9:01
